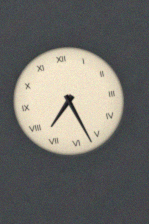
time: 7:27
